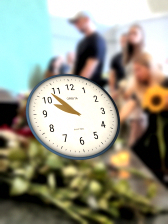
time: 9:53
